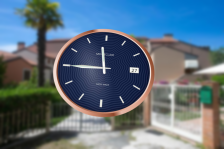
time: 11:45
